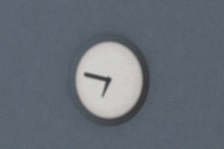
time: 6:47
